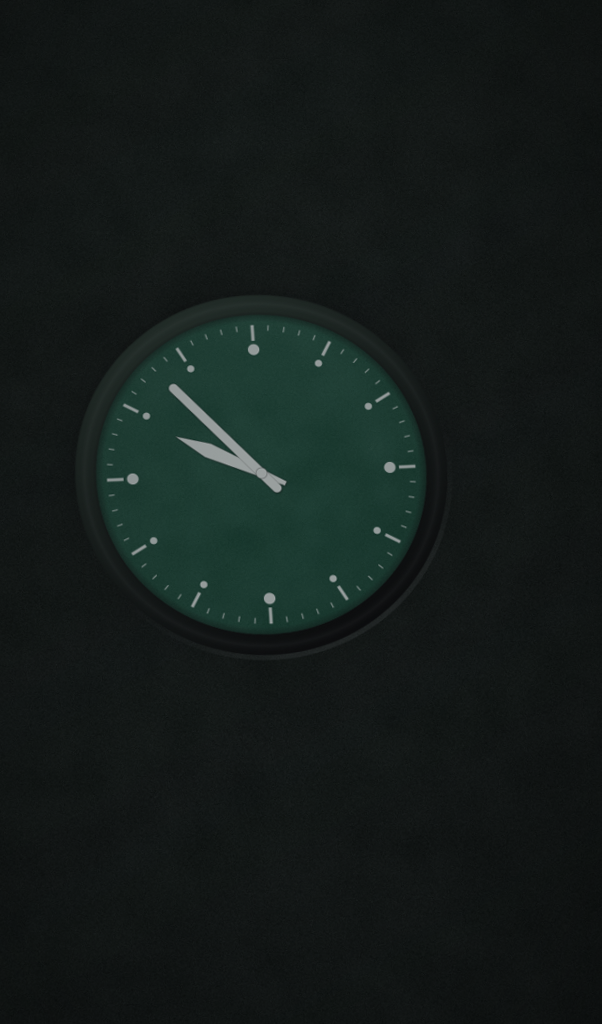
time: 9:53
